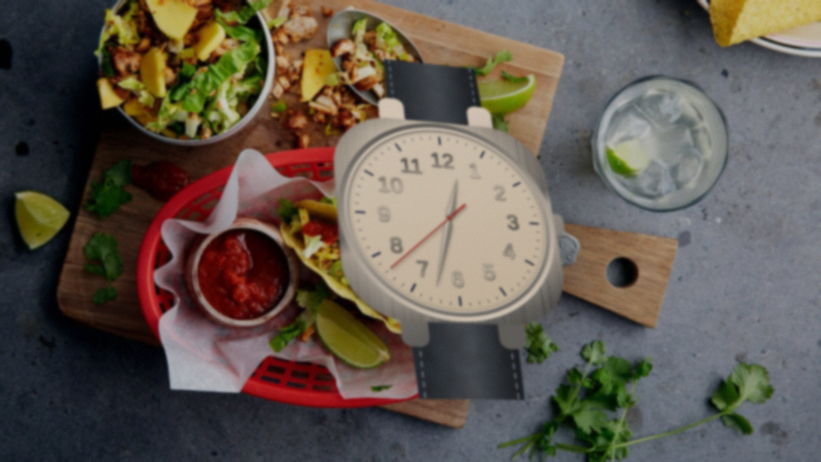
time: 12:32:38
